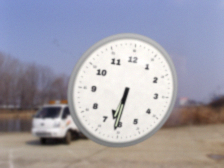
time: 6:31
